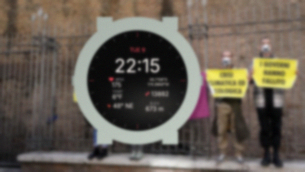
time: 22:15
